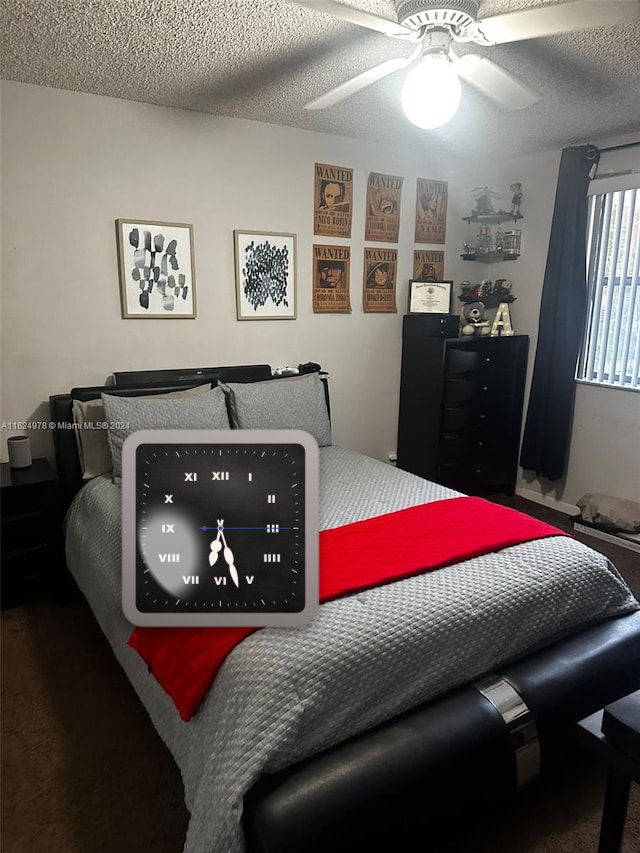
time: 6:27:15
